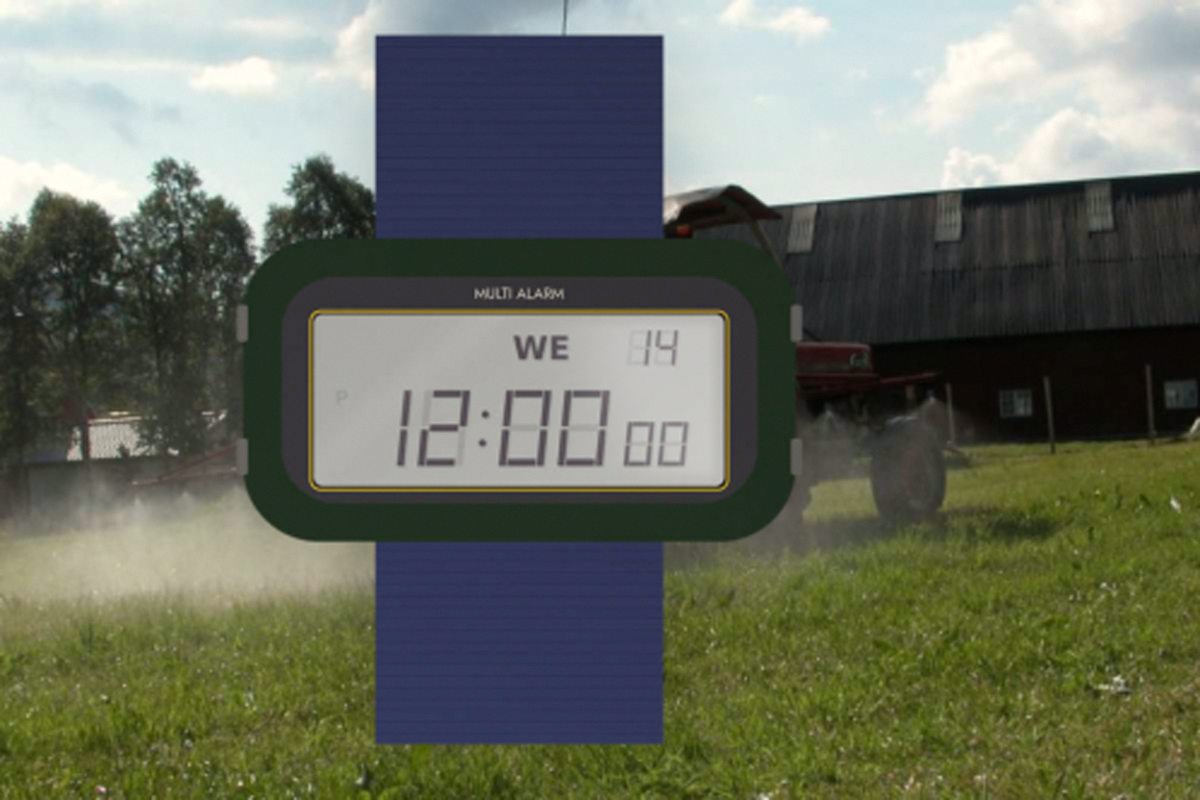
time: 12:00:00
